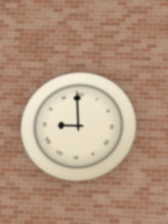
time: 8:59
